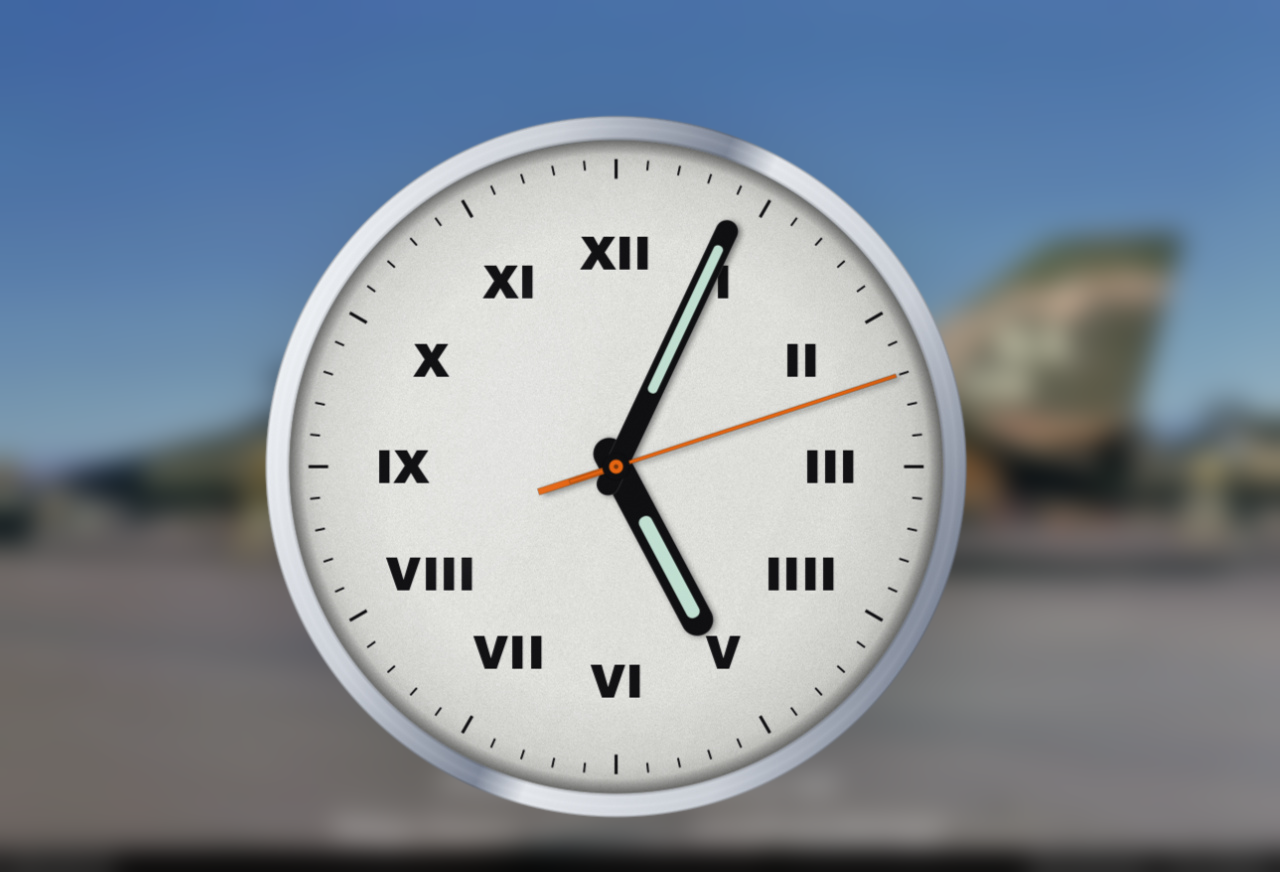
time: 5:04:12
